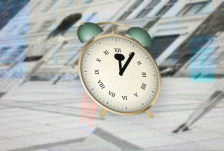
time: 12:06
